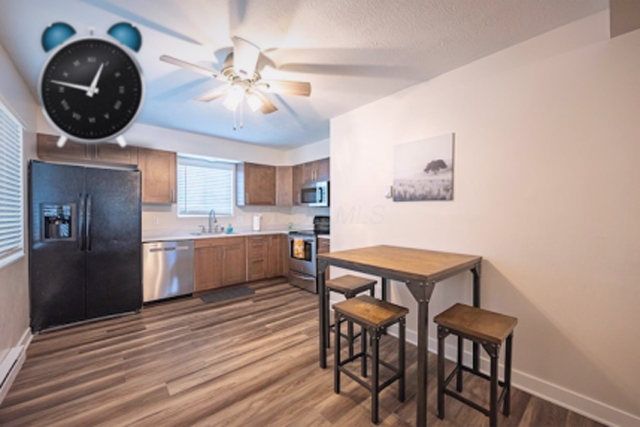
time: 12:47
